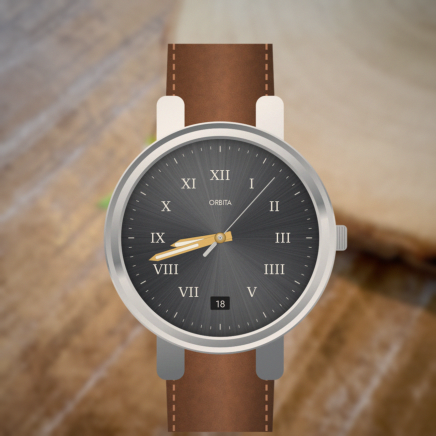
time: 8:42:07
